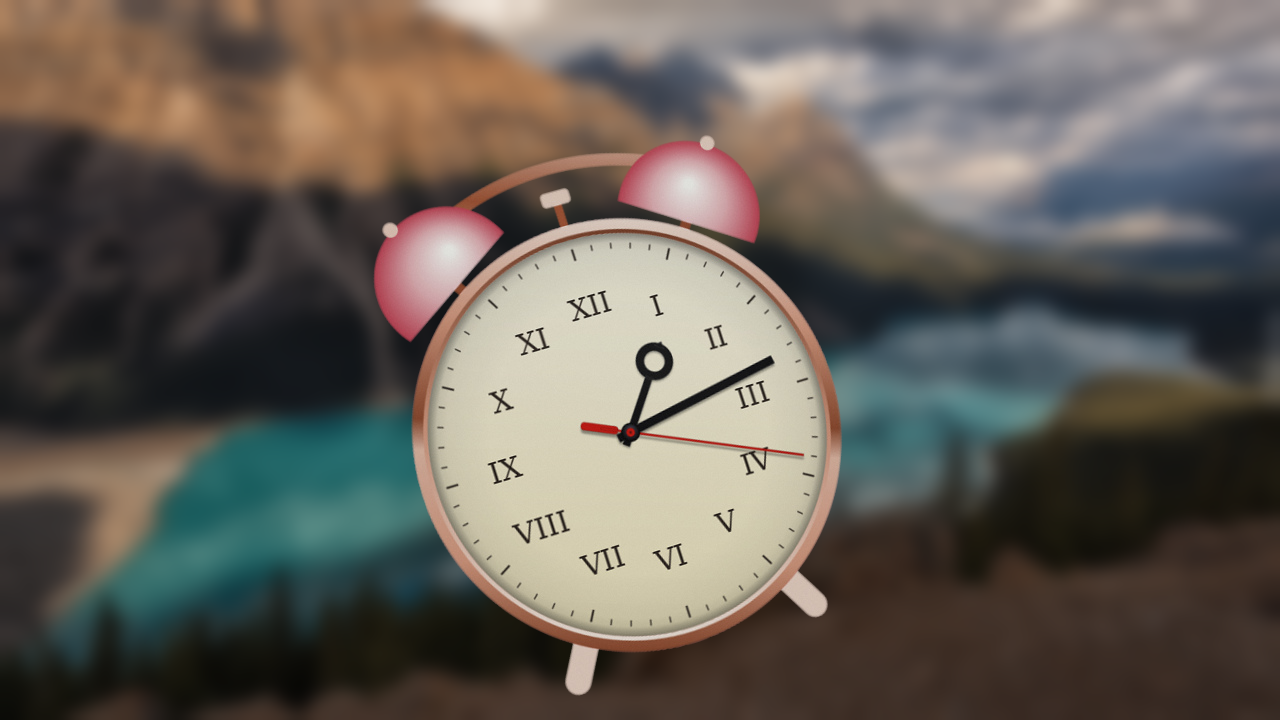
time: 1:13:19
